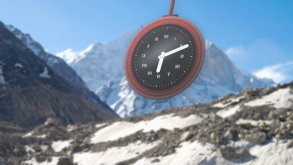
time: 6:11
